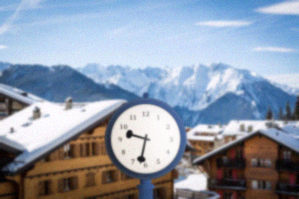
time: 9:32
